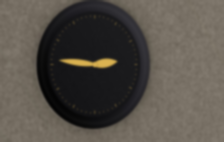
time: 2:46
